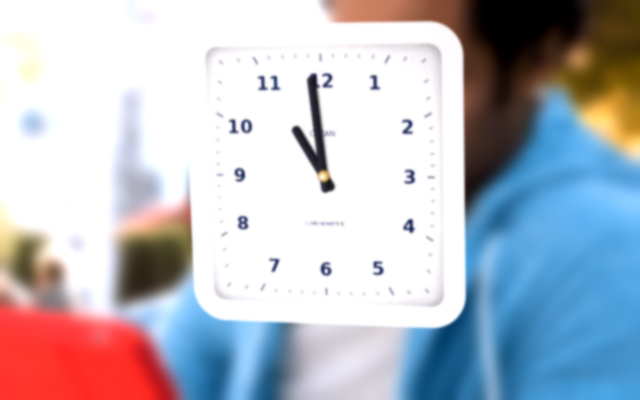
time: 10:59
